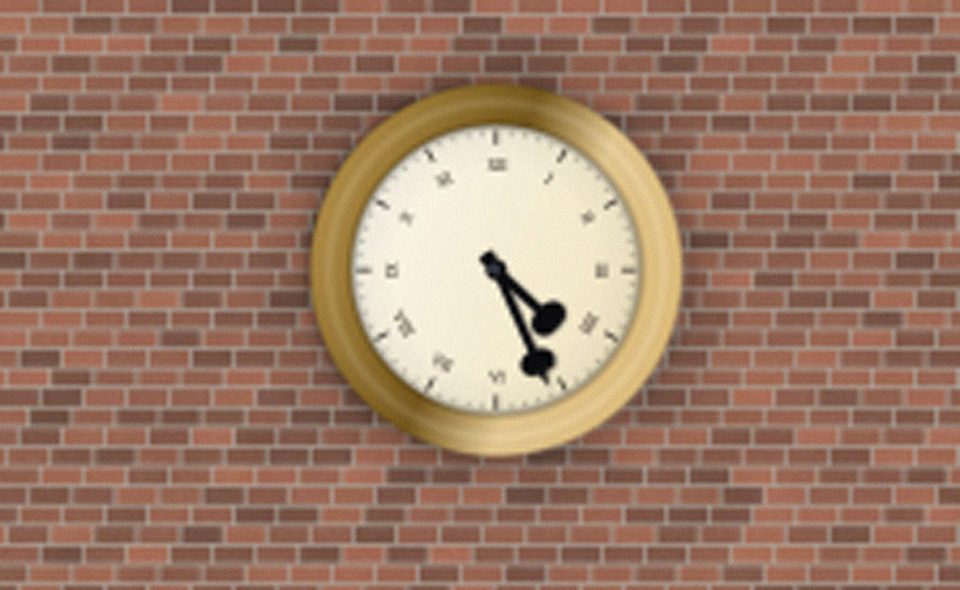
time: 4:26
